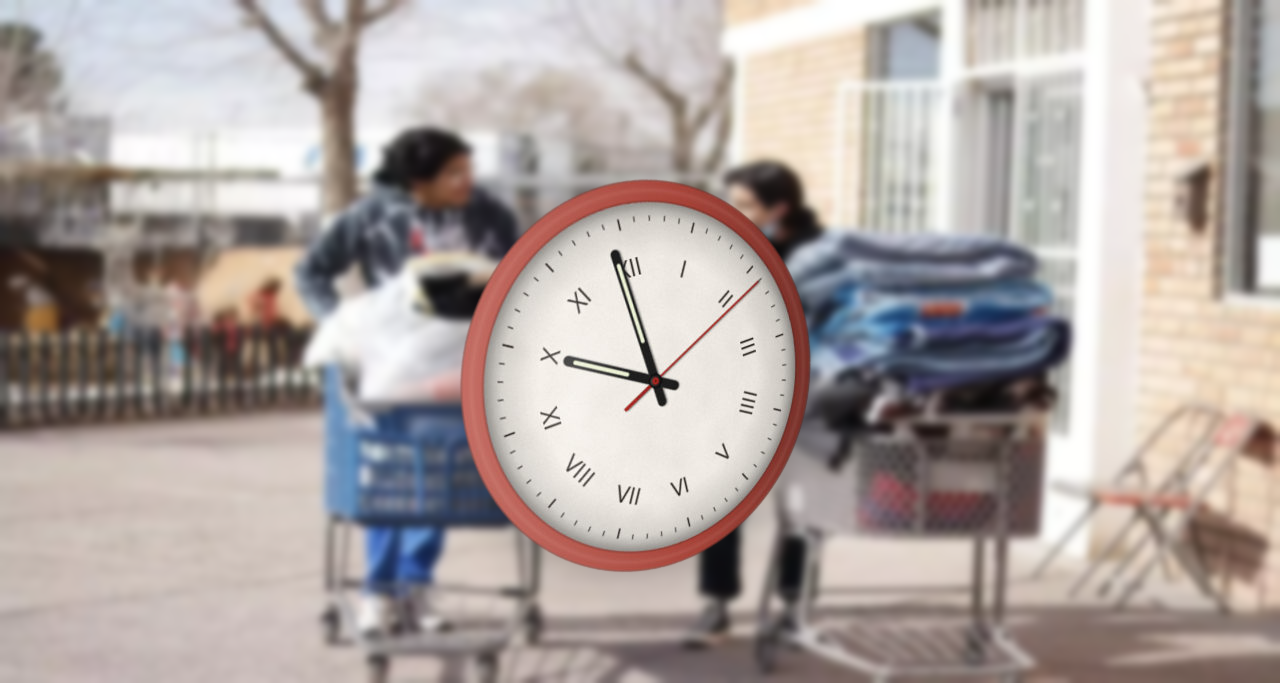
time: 9:59:11
